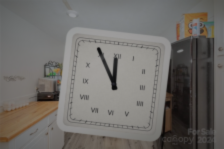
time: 11:55
